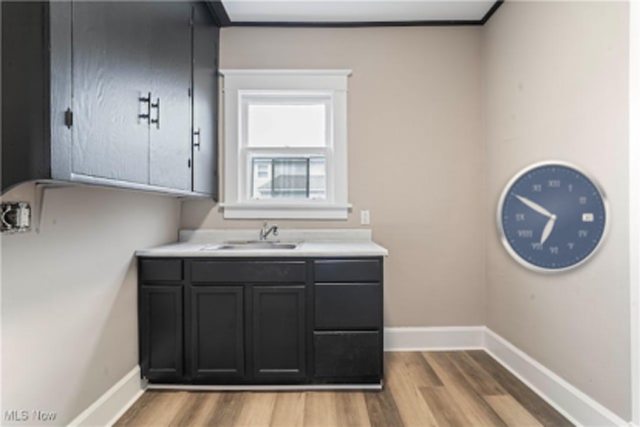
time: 6:50
